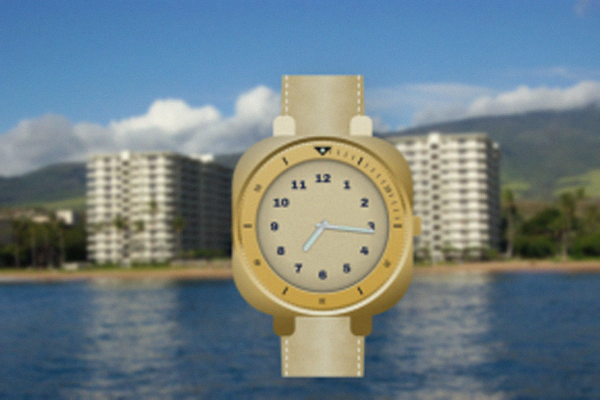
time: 7:16
